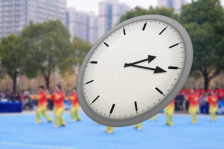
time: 2:16
